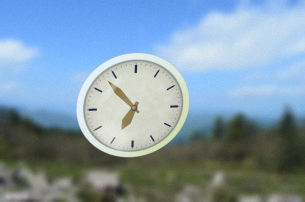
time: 6:53
